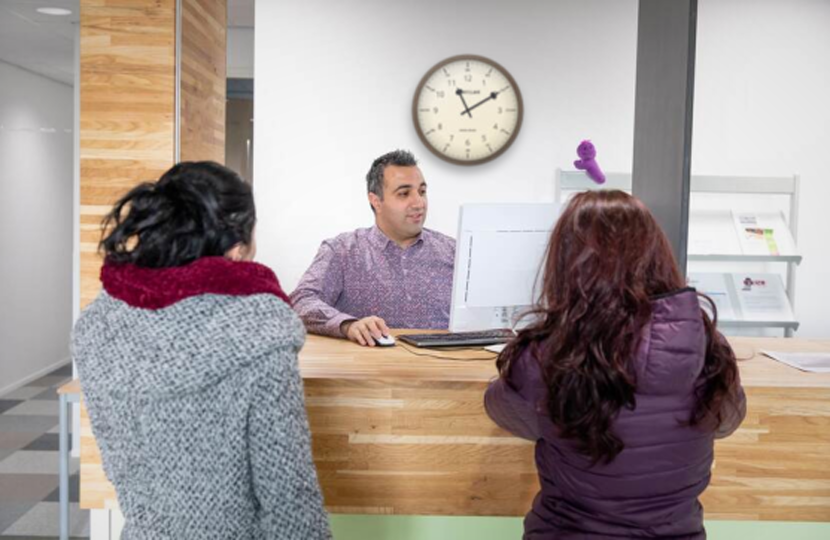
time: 11:10
